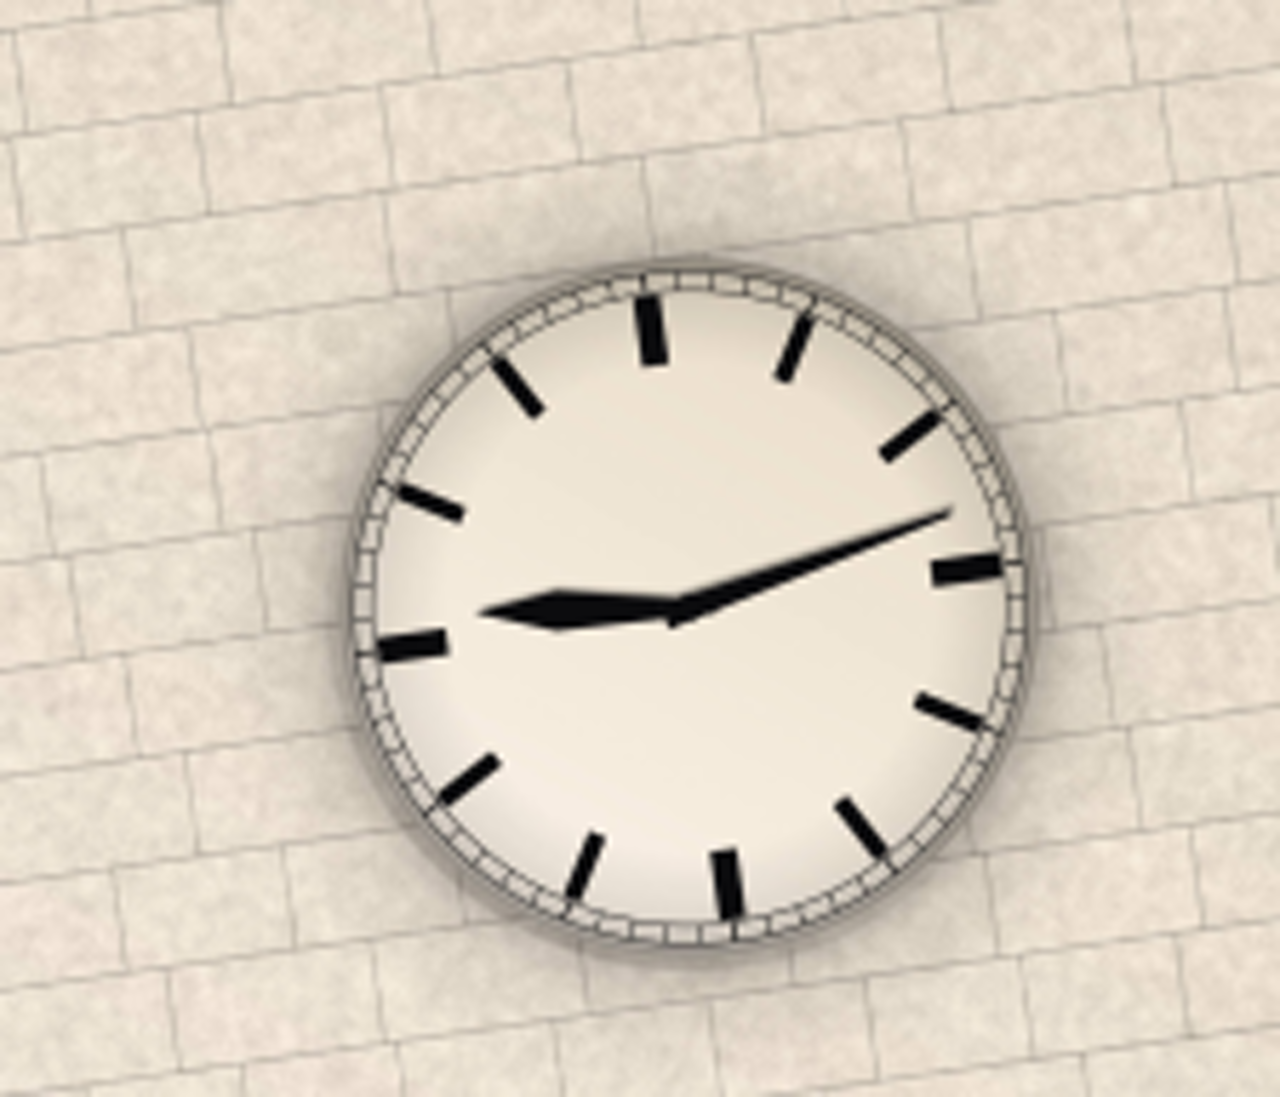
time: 9:13
